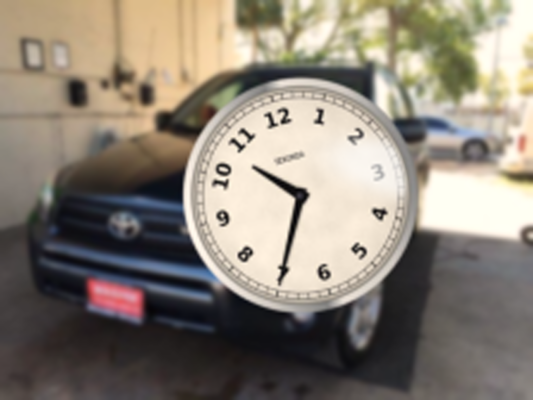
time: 10:35
